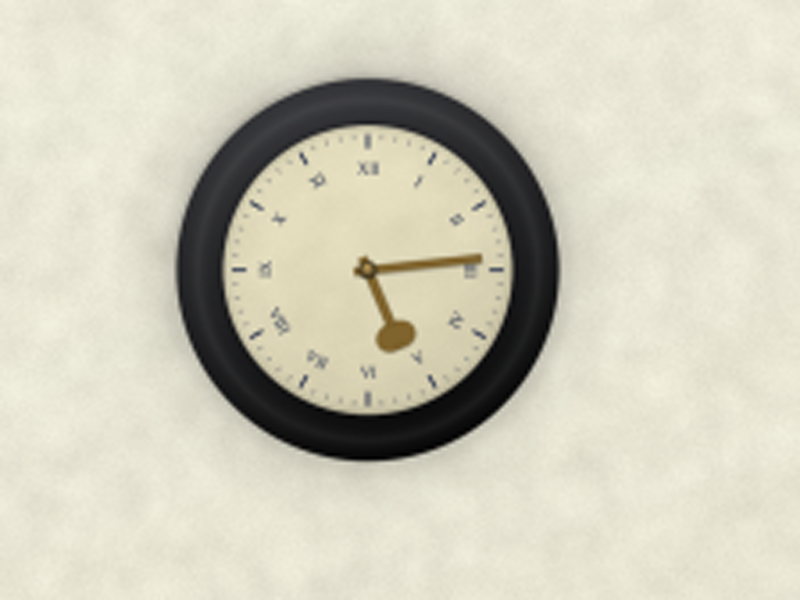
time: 5:14
